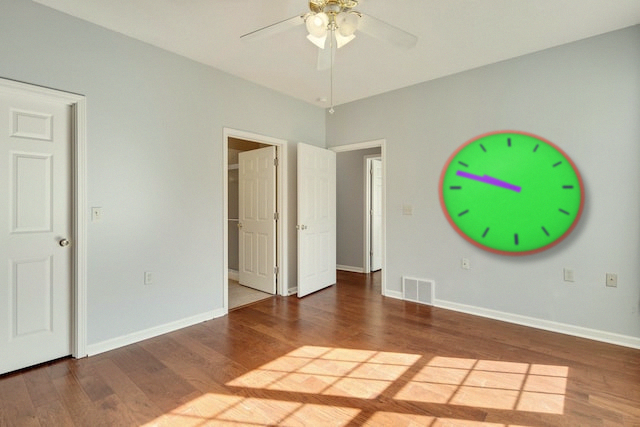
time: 9:48
